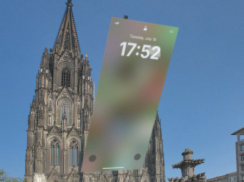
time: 17:52
